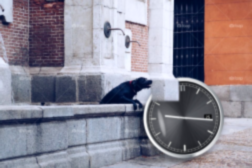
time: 9:16
